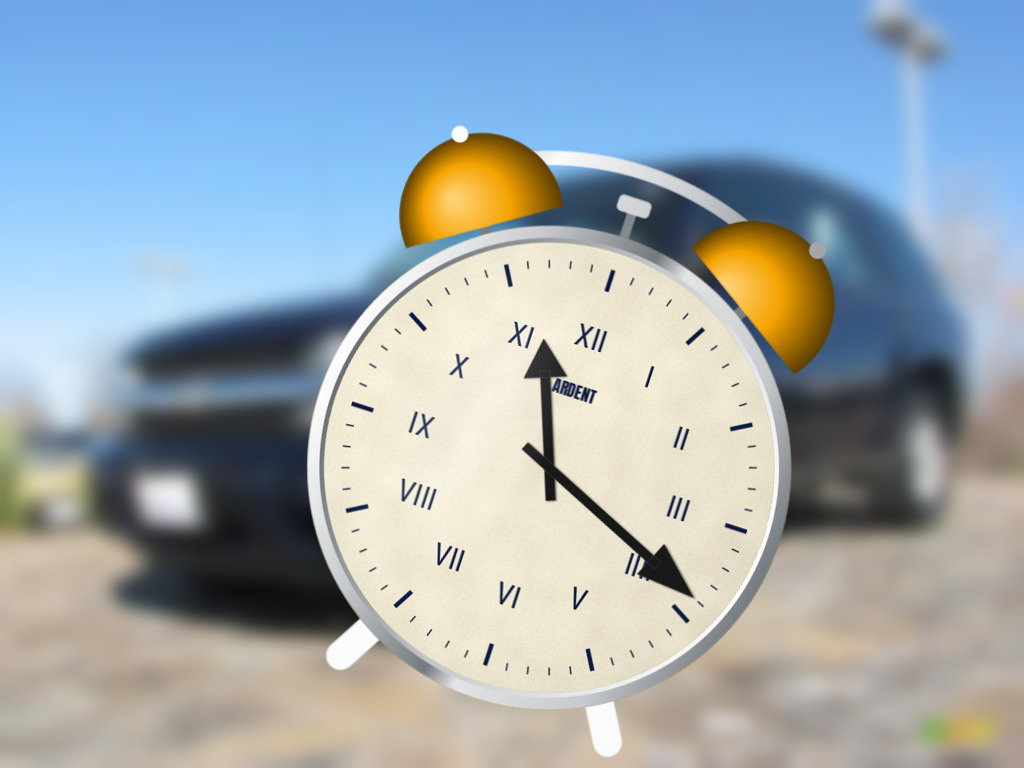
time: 11:19
